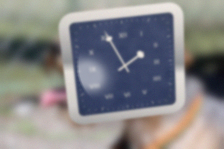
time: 1:56
